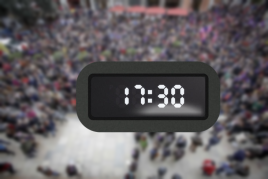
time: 17:30
